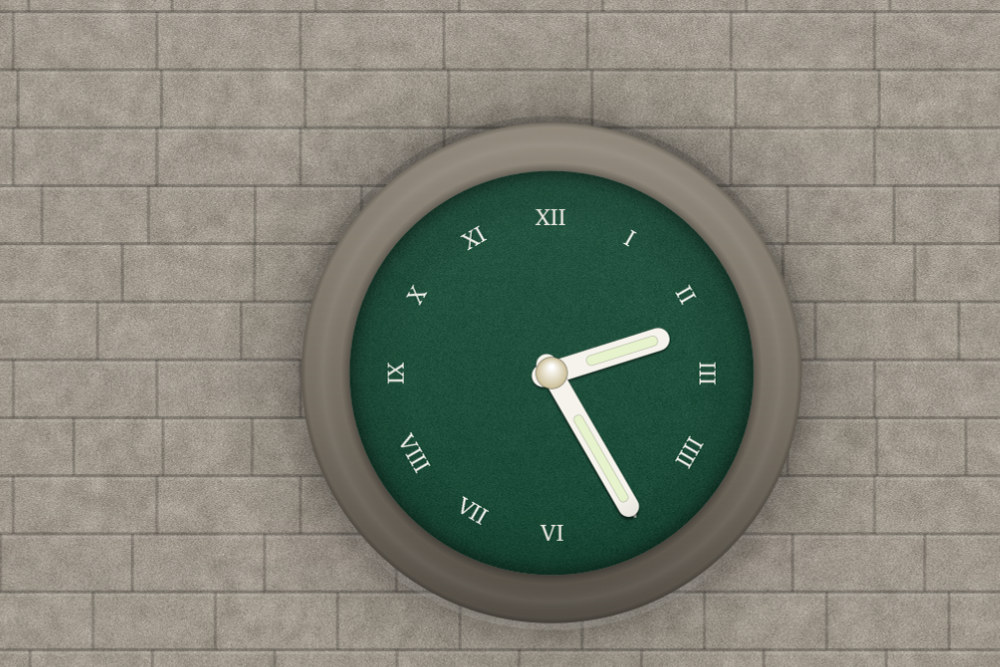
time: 2:25
